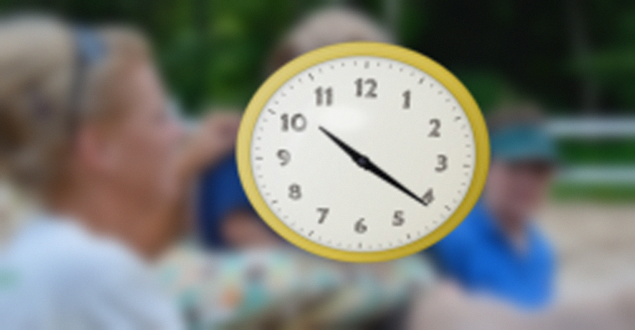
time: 10:21
